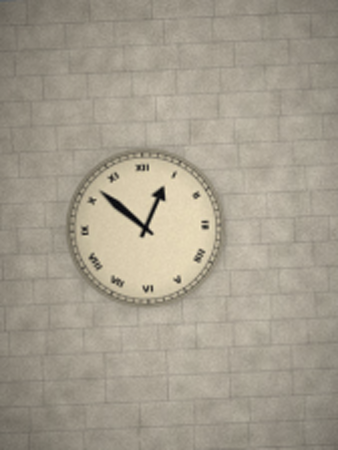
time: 12:52
